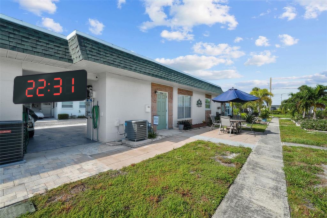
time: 22:31
